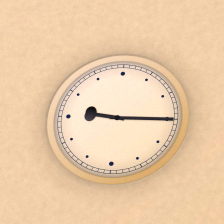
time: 9:15
